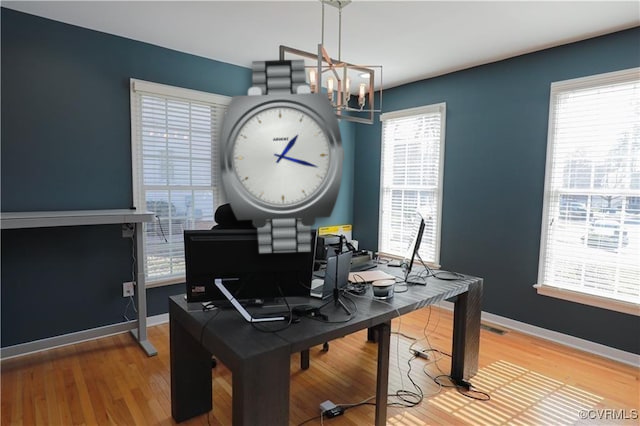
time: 1:18
